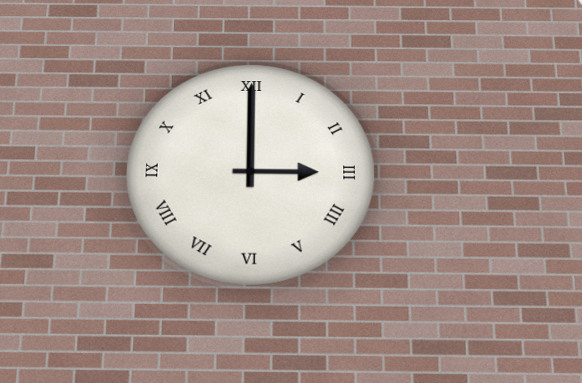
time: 3:00
